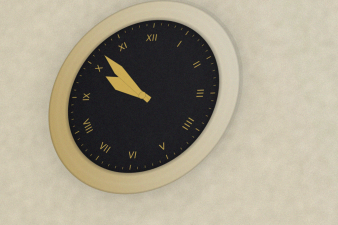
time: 9:52
